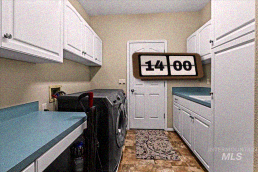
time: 14:00
